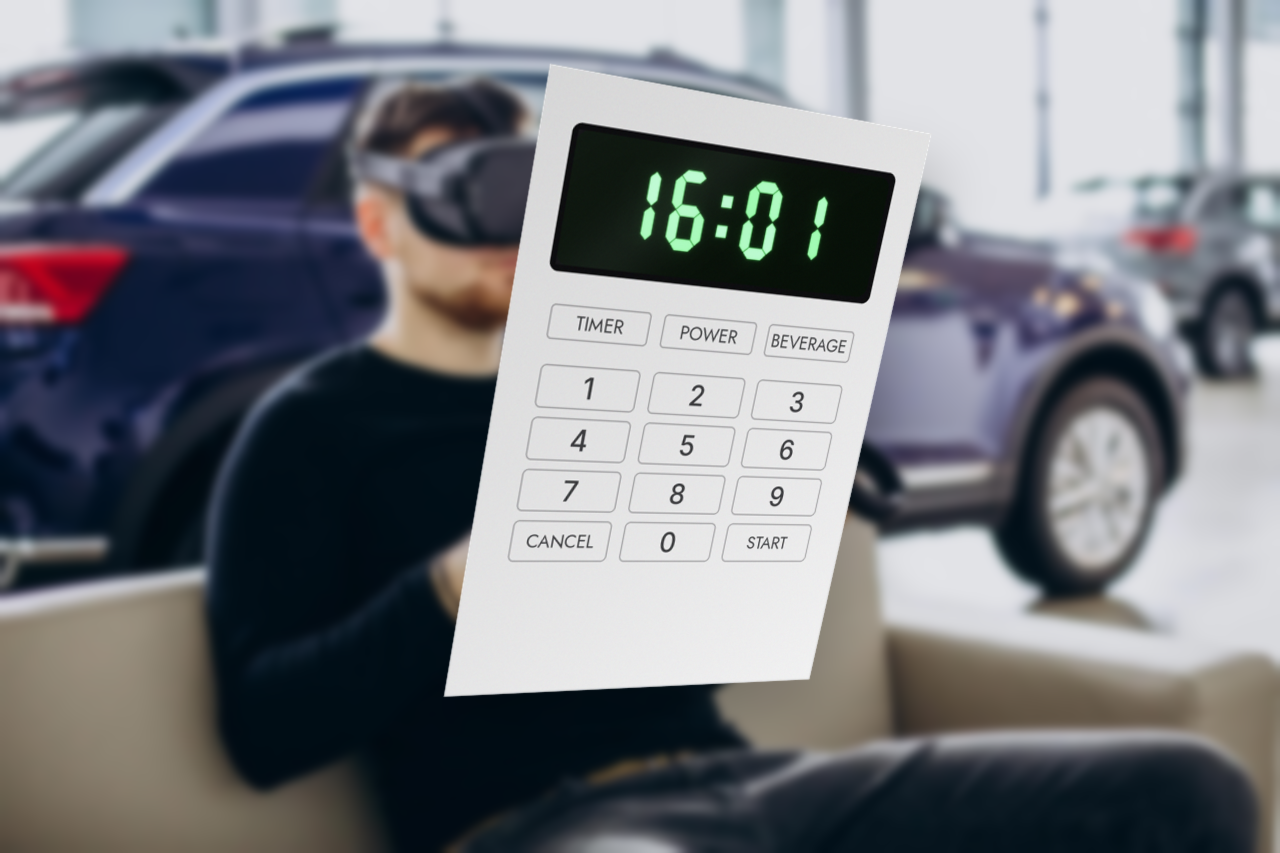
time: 16:01
